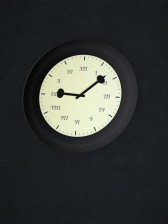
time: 9:08
